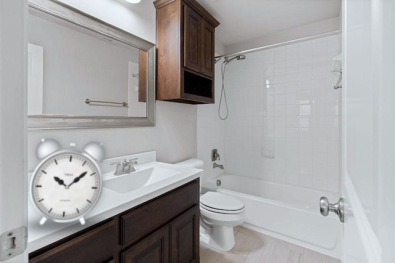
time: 10:08
